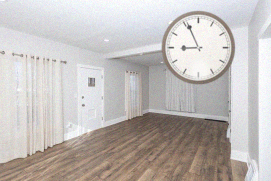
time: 8:56
